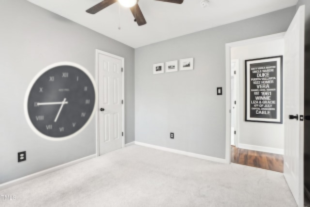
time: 6:45
